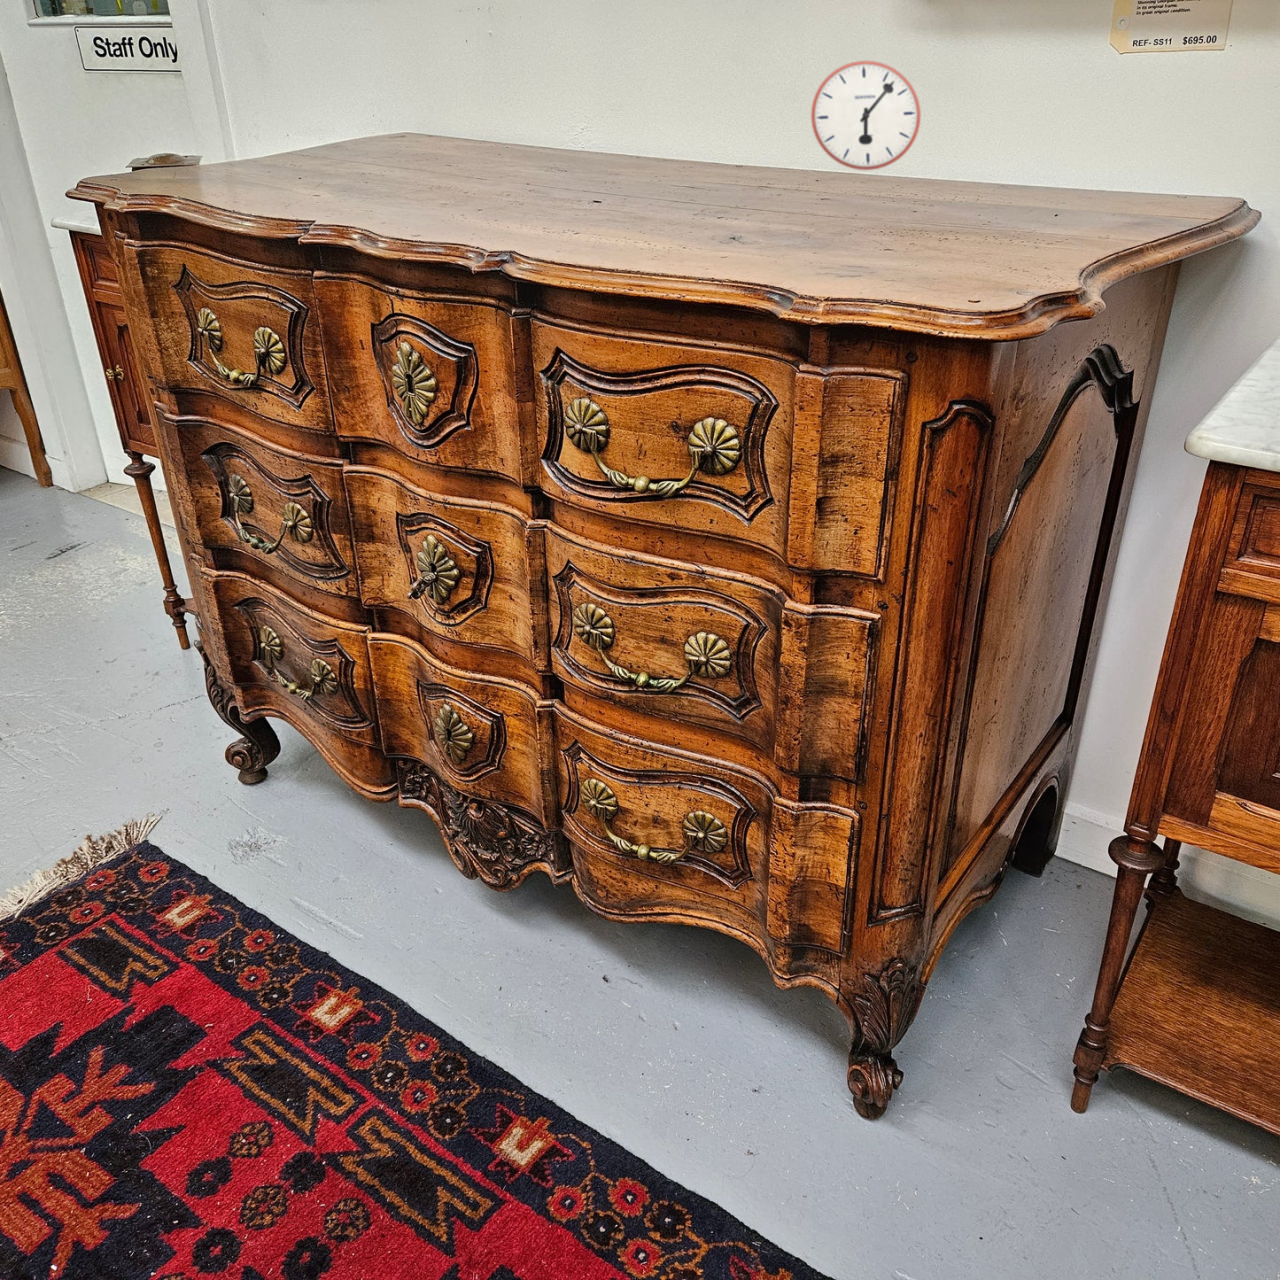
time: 6:07
